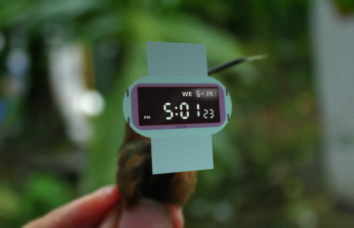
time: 5:01:23
